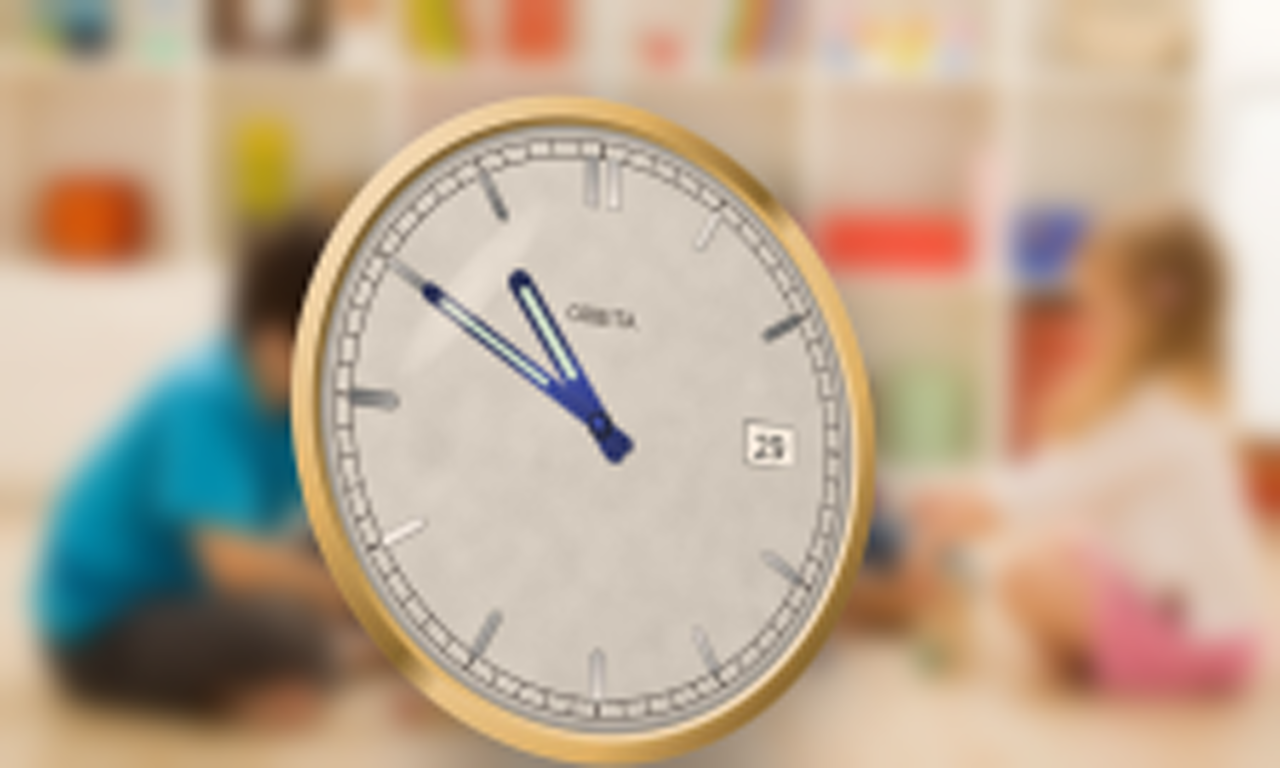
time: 10:50
